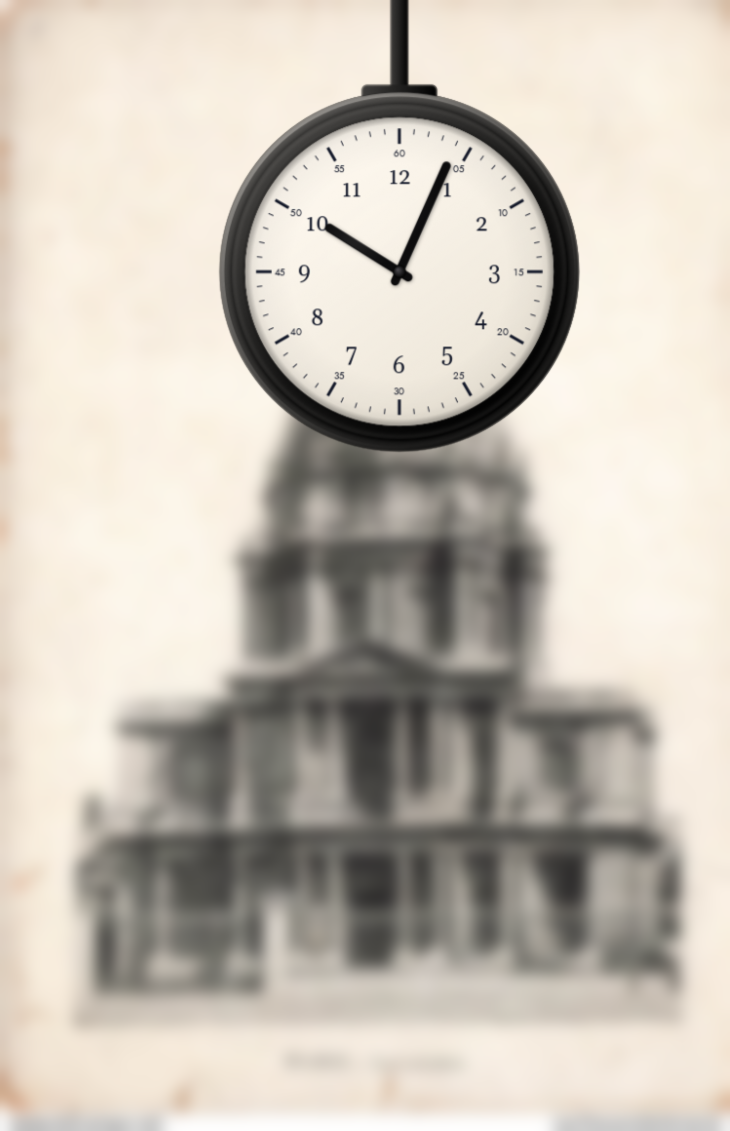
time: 10:04
